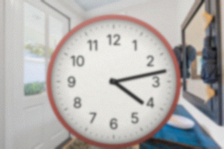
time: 4:13
